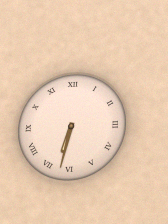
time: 6:32
